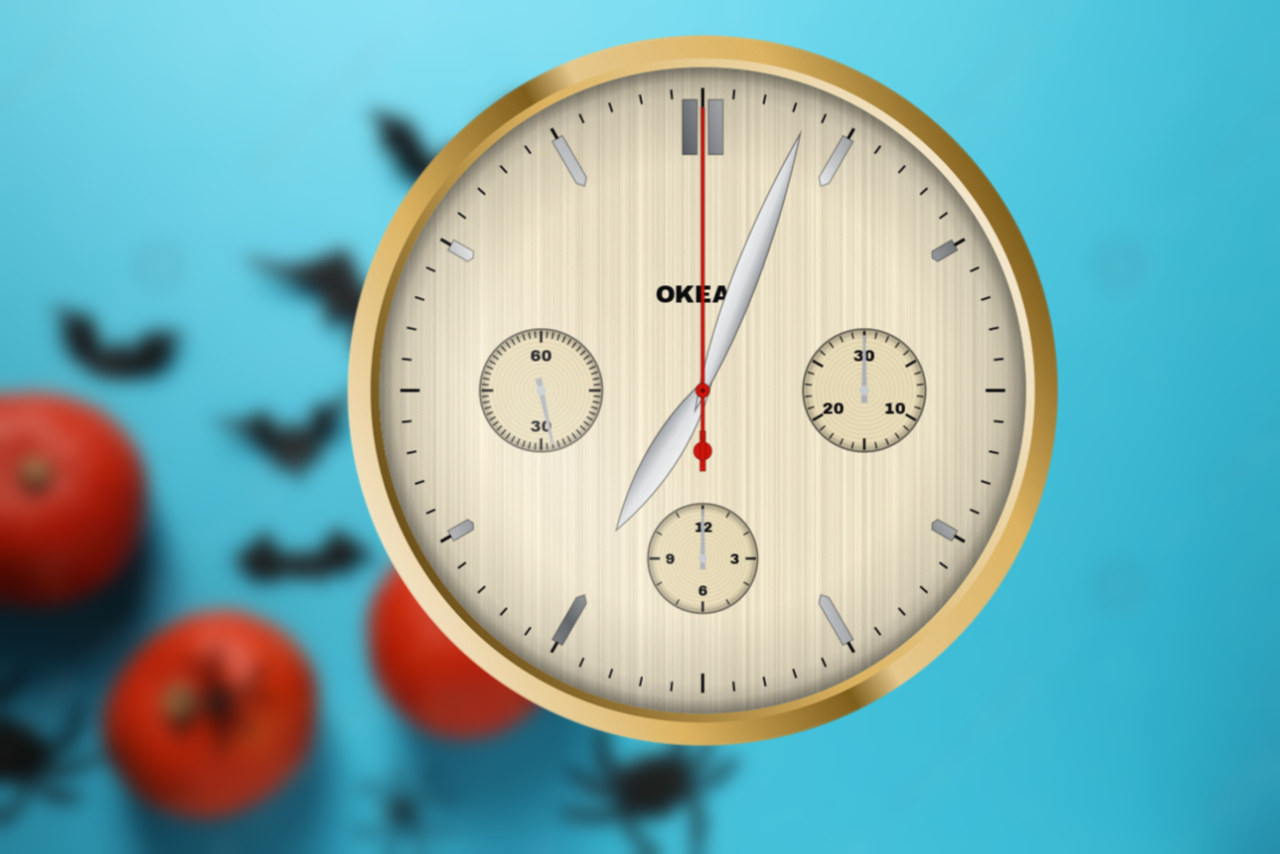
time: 7:03:28
